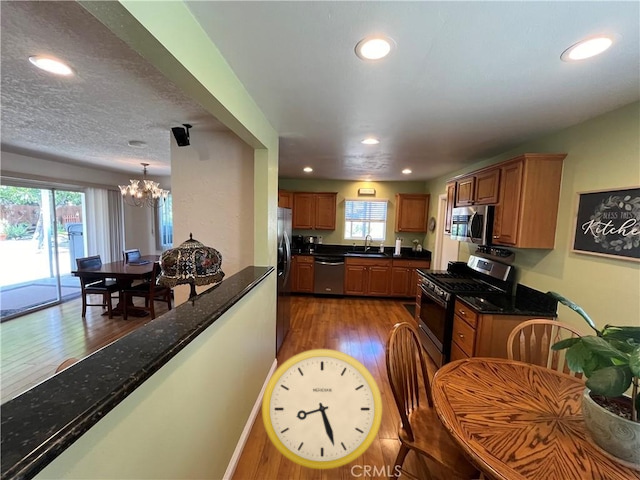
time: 8:27
